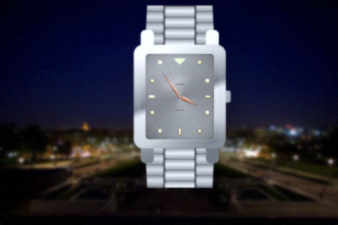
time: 3:54
